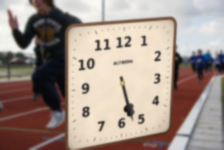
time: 5:27
